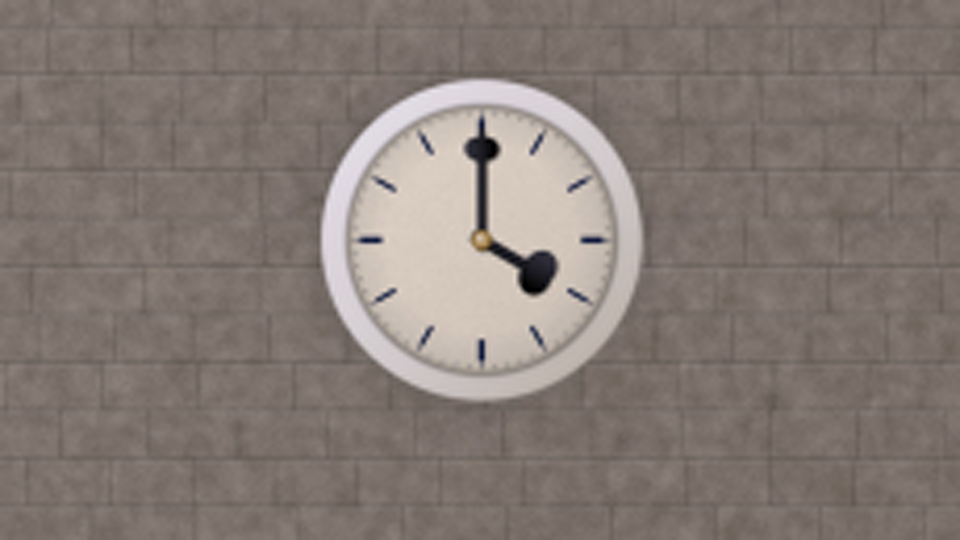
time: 4:00
